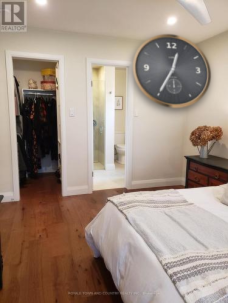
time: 12:35
